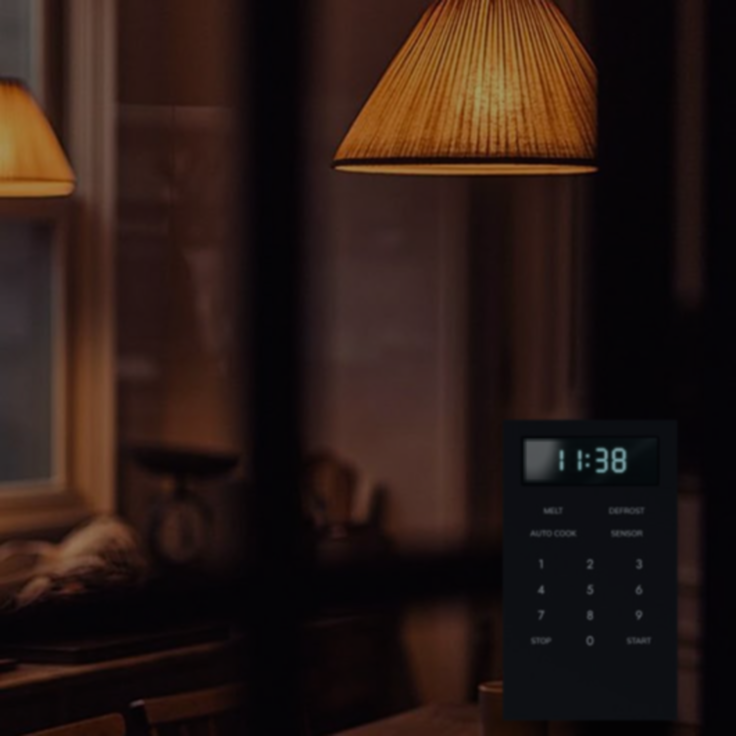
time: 11:38
